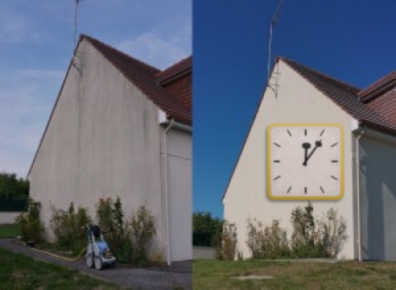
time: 12:06
